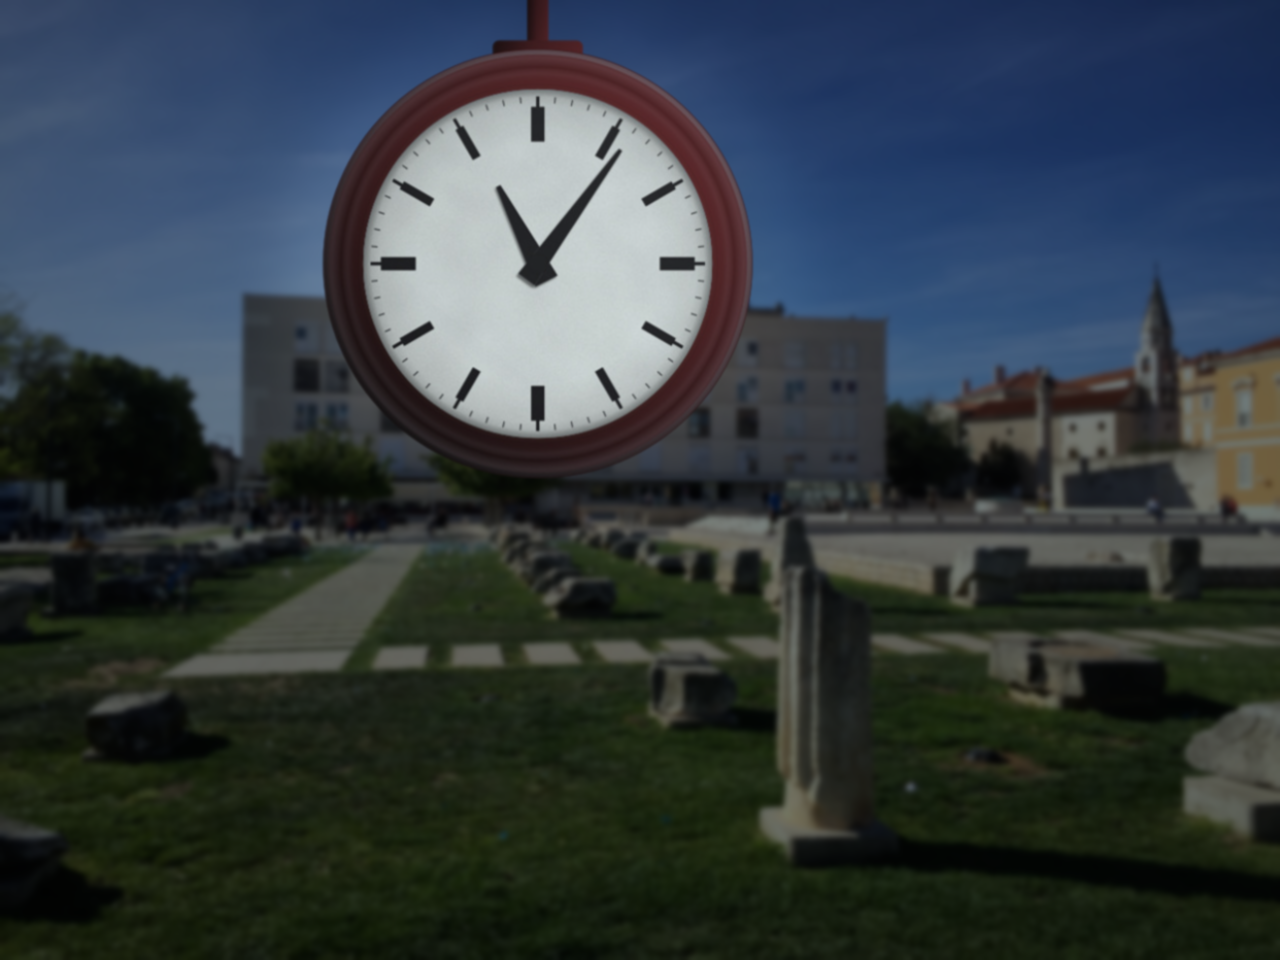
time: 11:06
